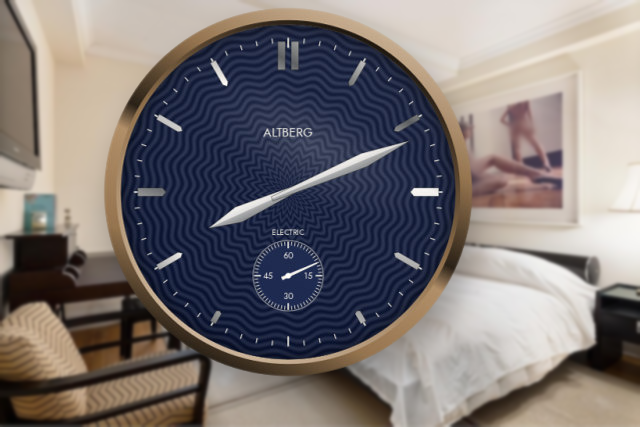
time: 8:11:11
